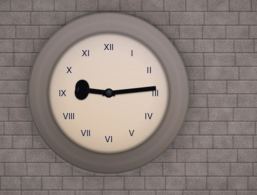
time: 9:14
